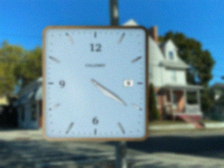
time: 4:21
